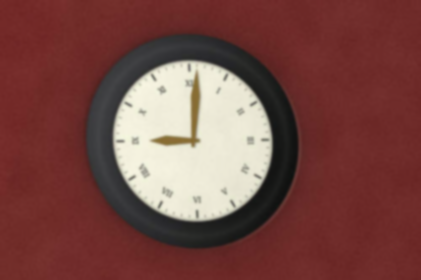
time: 9:01
